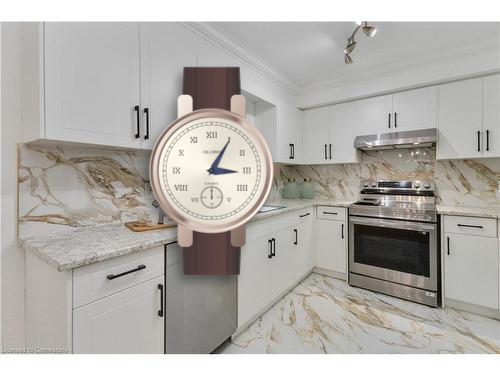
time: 3:05
